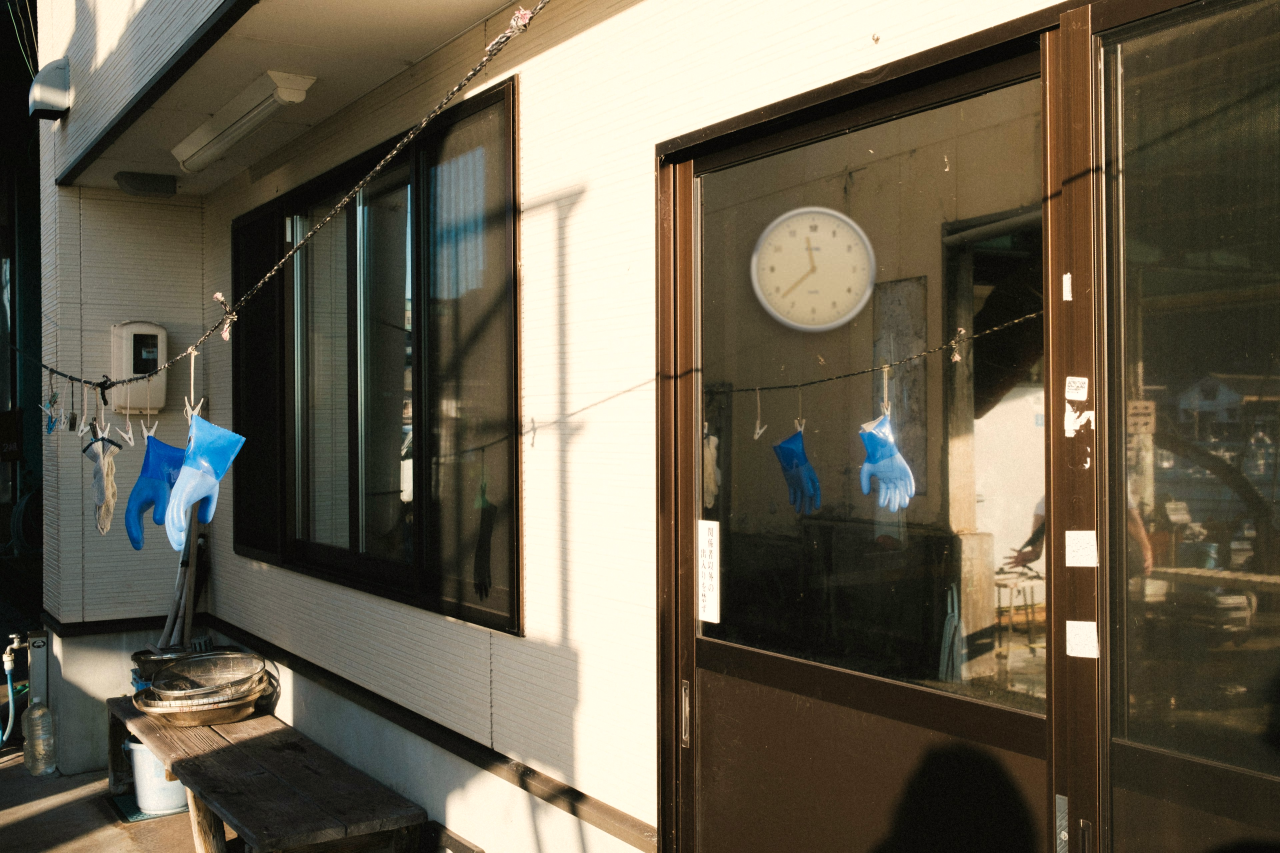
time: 11:38
